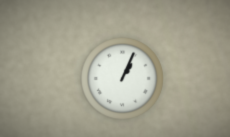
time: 1:04
